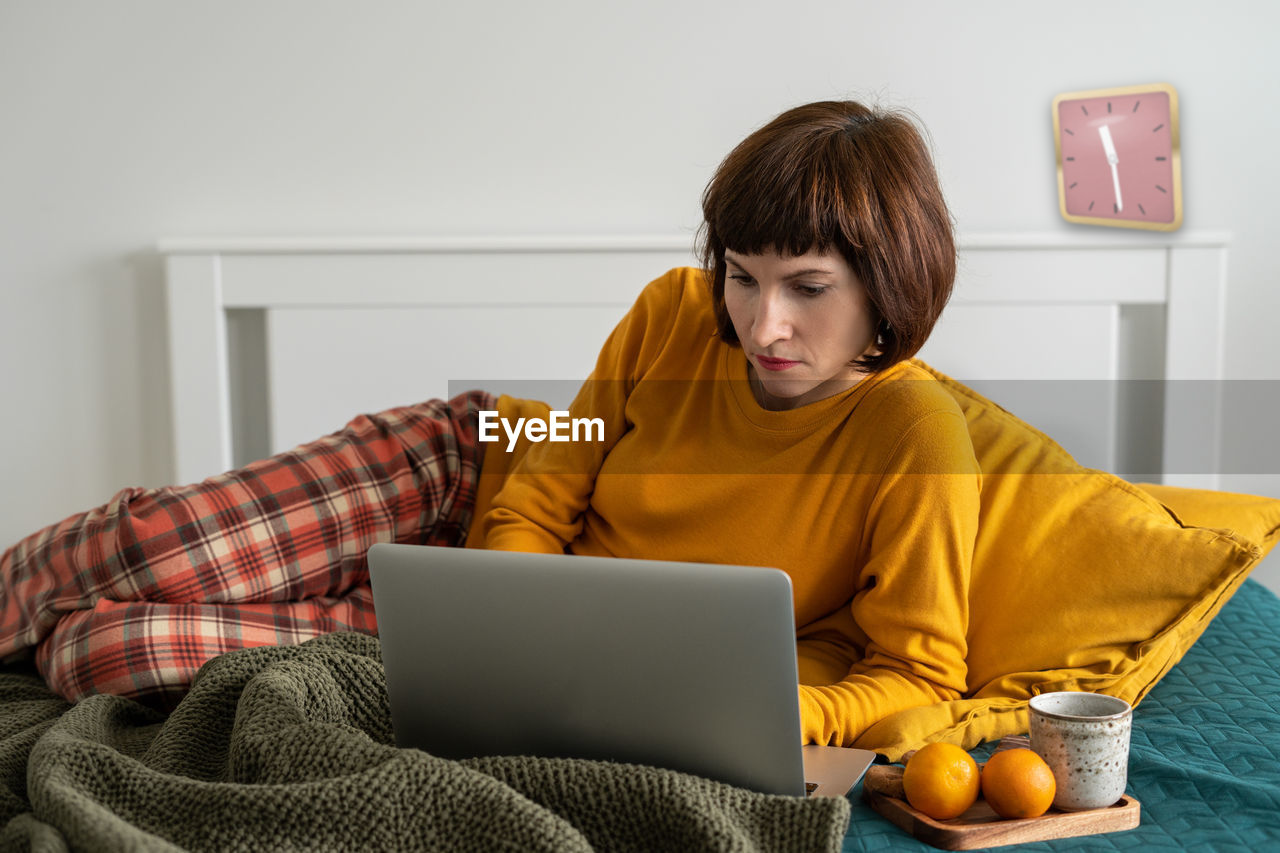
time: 11:29
